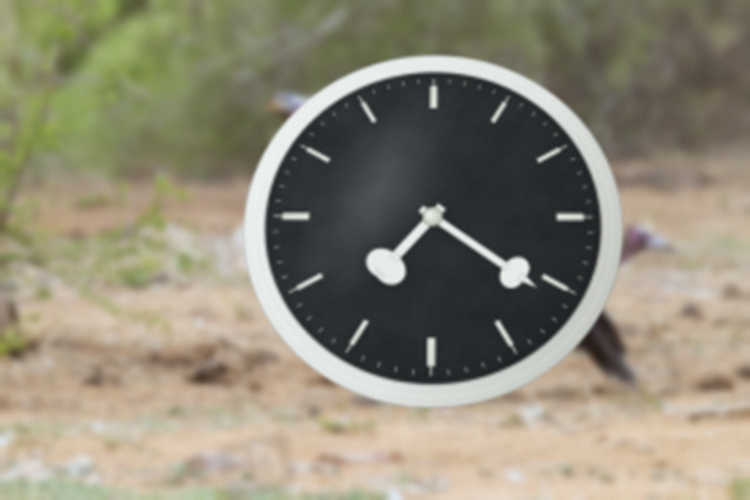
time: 7:21
